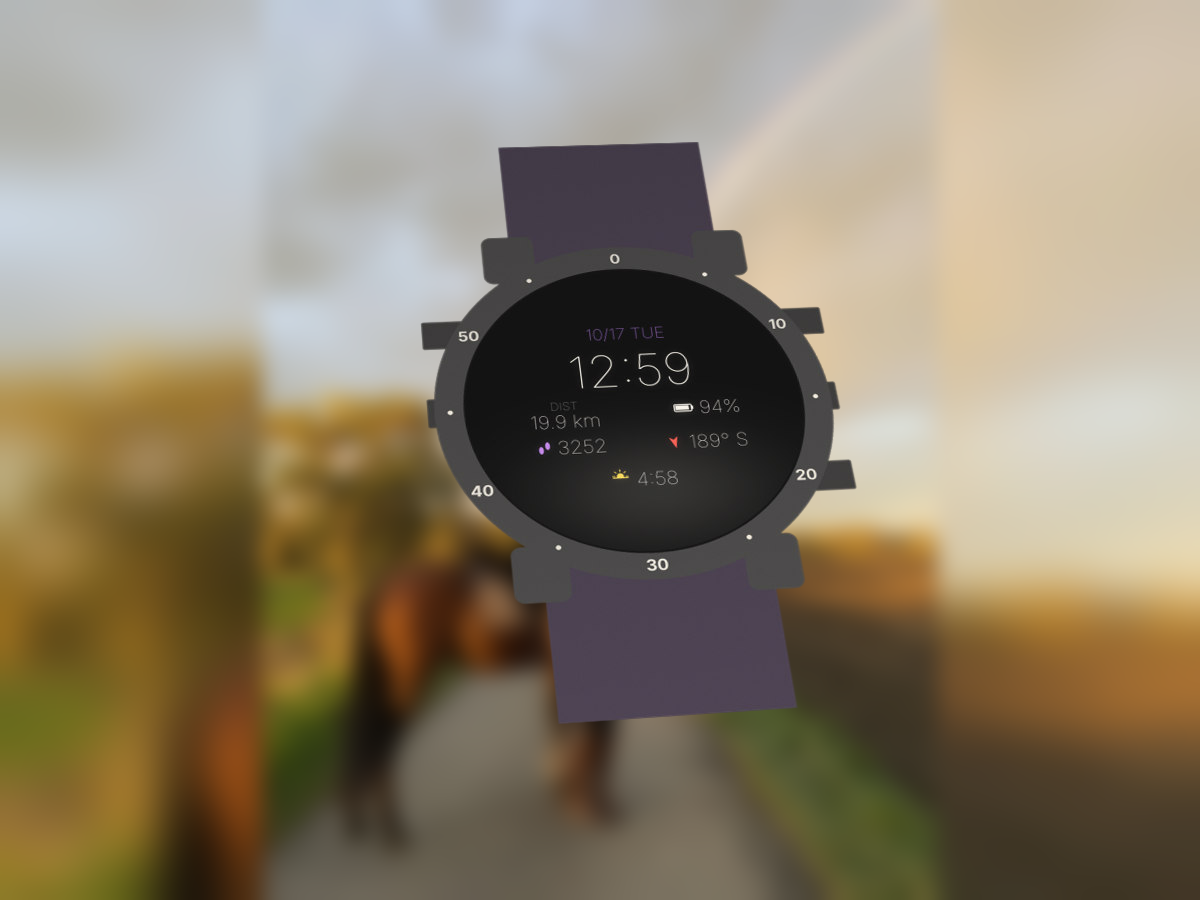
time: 12:59
